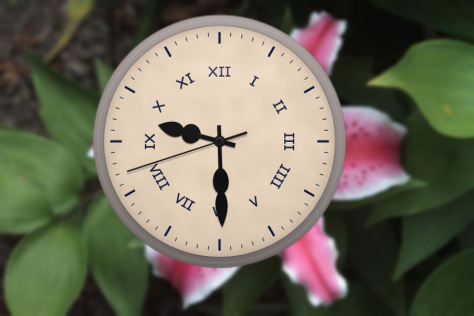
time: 9:29:42
